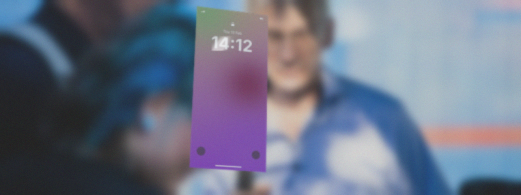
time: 14:12
